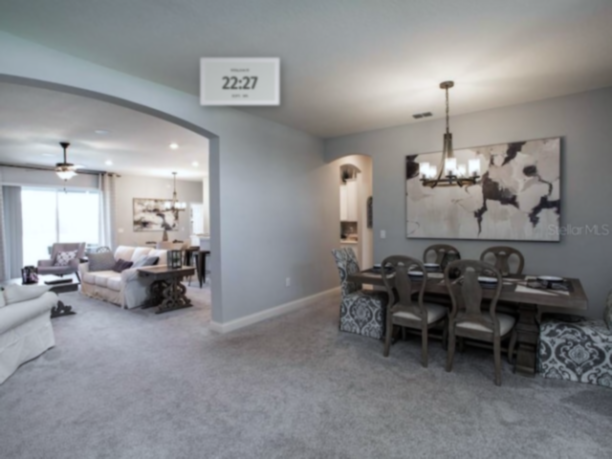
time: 22:27
